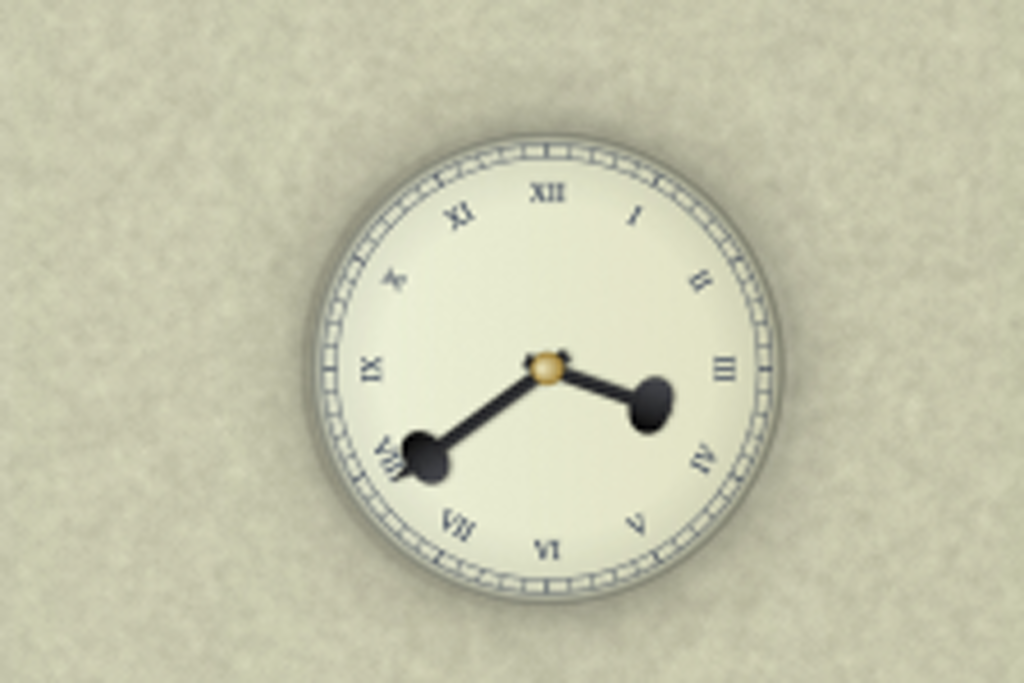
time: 3:39
